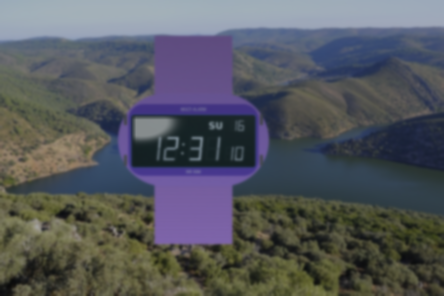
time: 12:31:10
